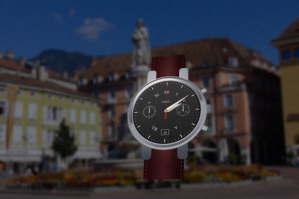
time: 2:09
